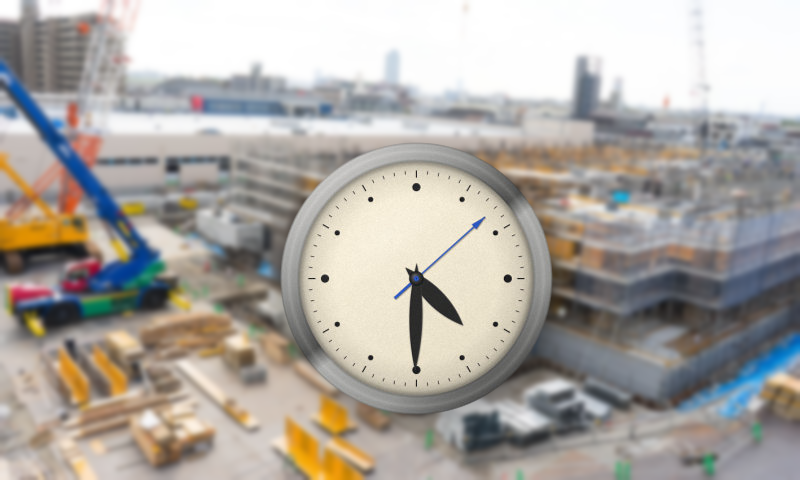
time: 4:30:08
